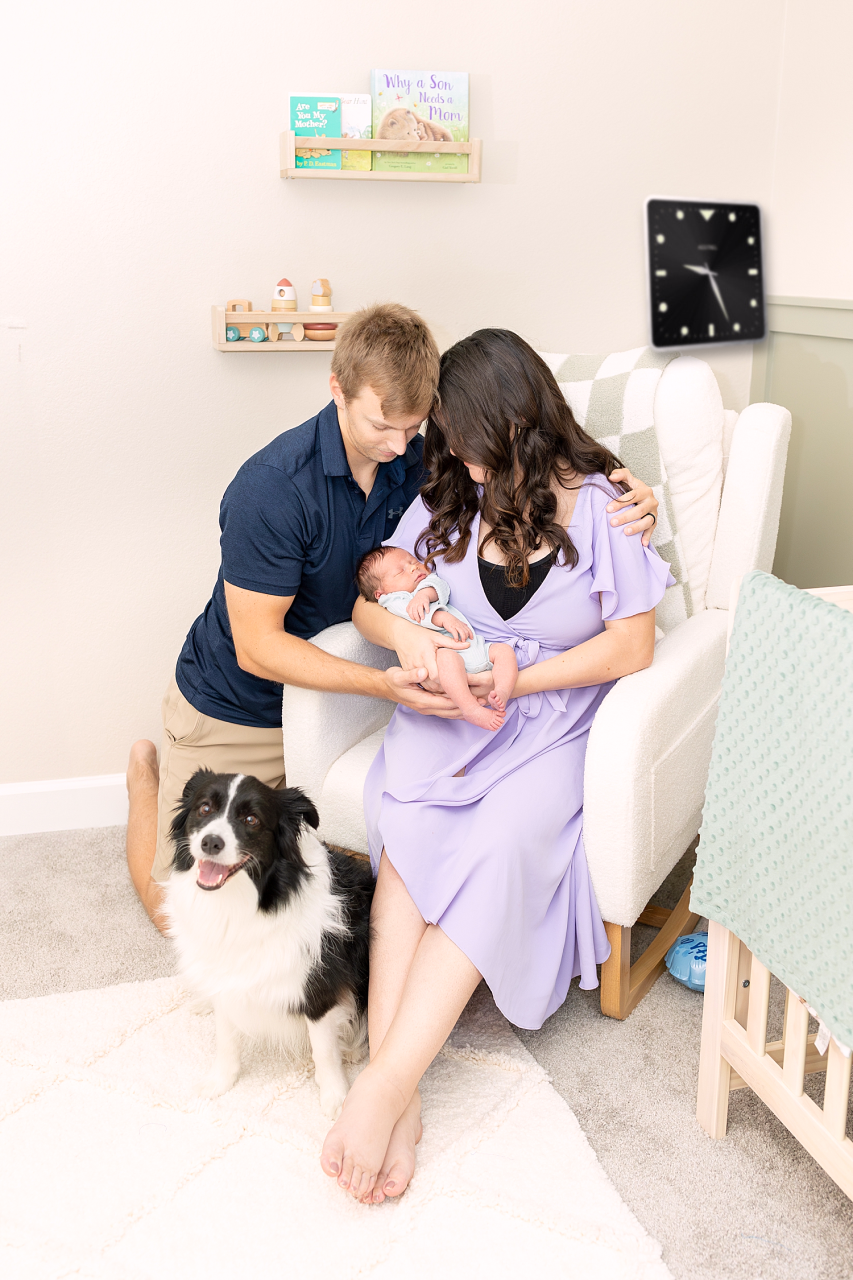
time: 9:26
